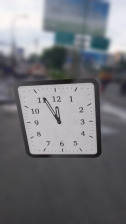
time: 11:56
